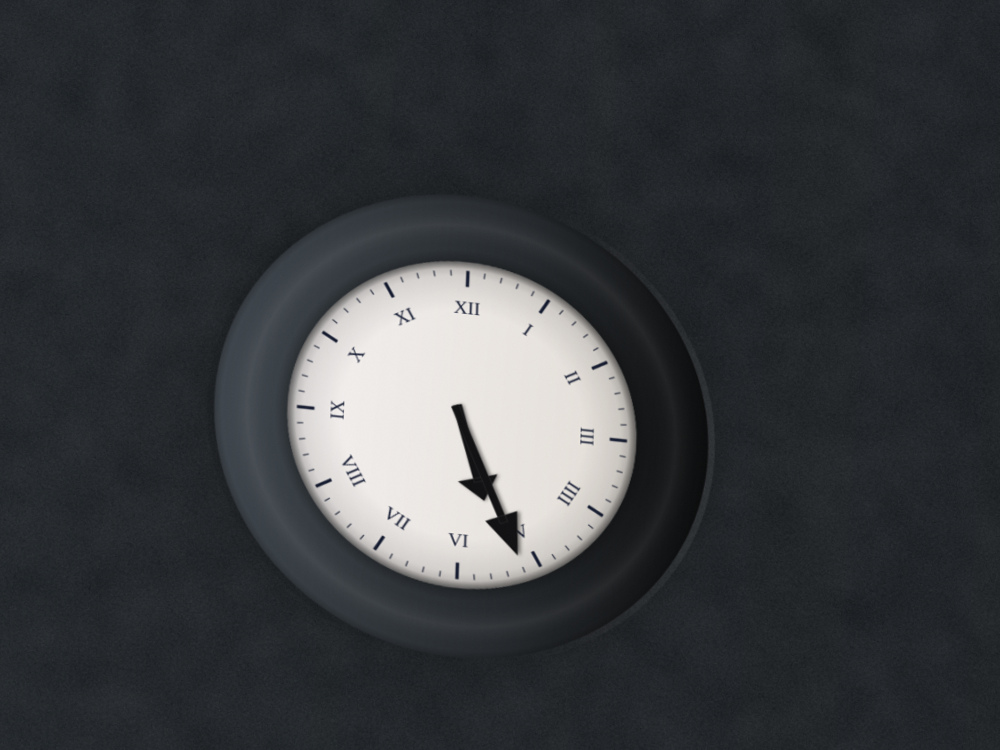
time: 5:26
